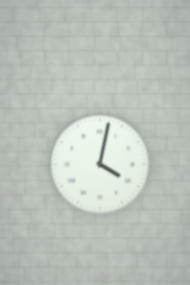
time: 4:02
